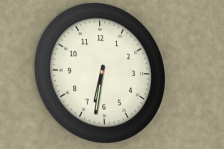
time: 6:32
